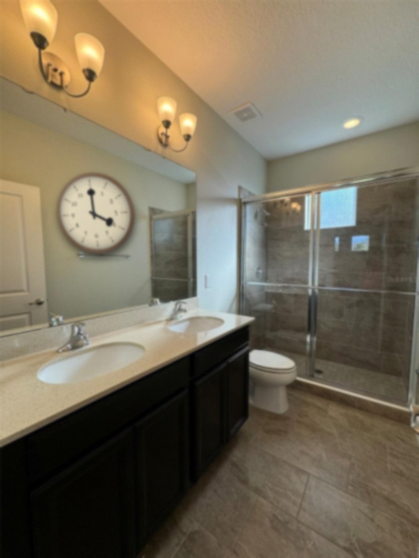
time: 4:00
